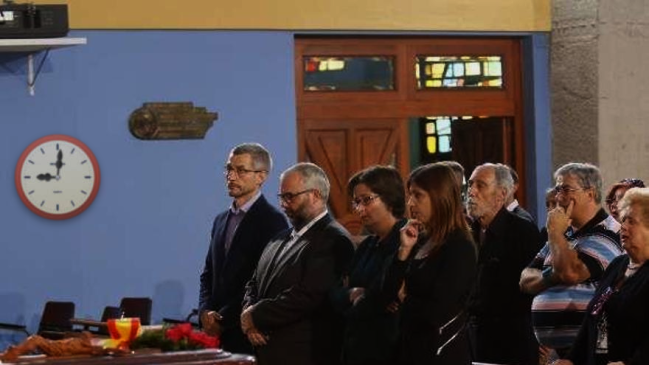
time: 9:01
